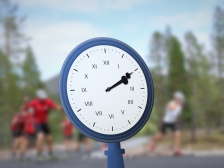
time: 2:10
